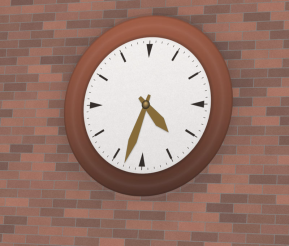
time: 4:33
